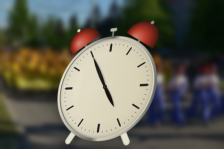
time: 4:55
